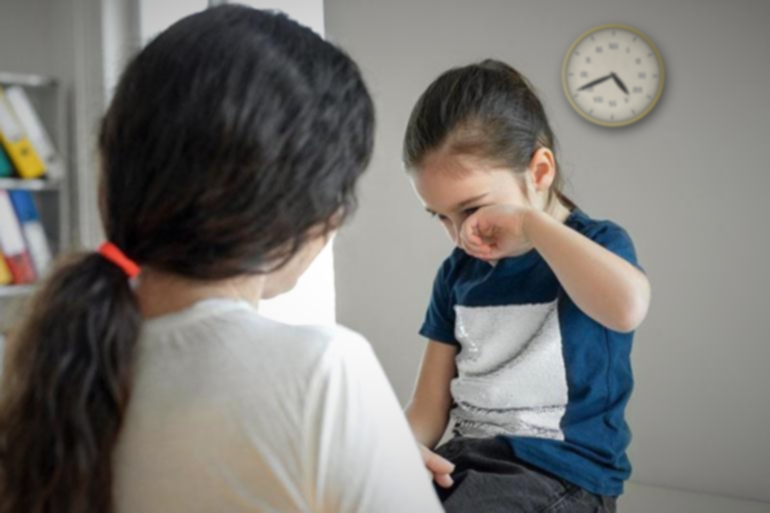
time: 4:41
